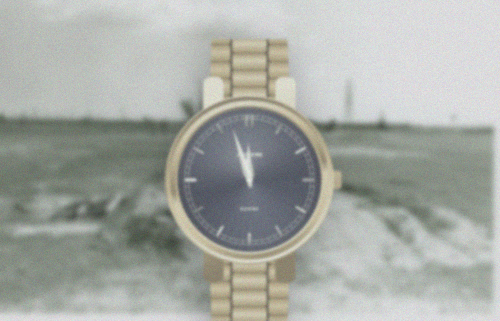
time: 11:57
